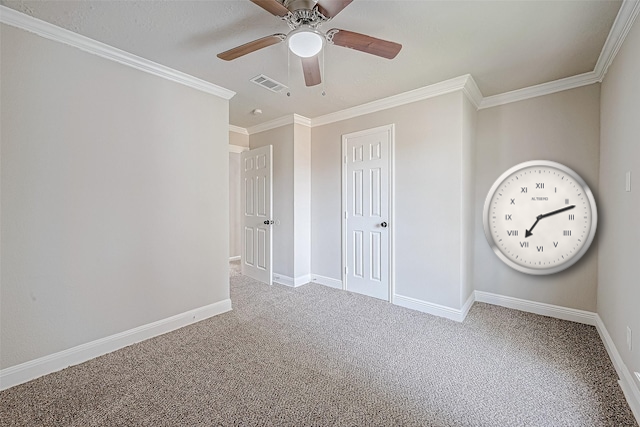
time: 7:12
